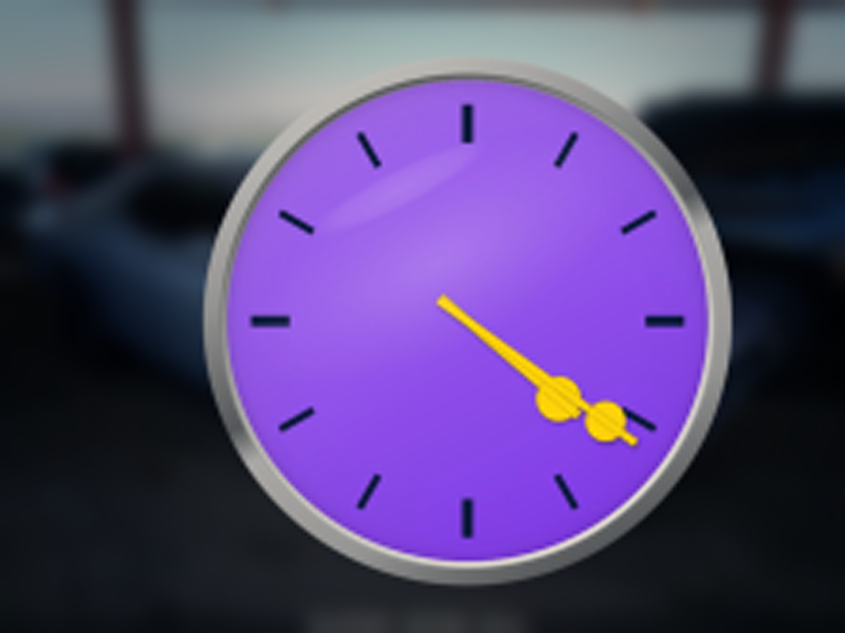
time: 4:21
